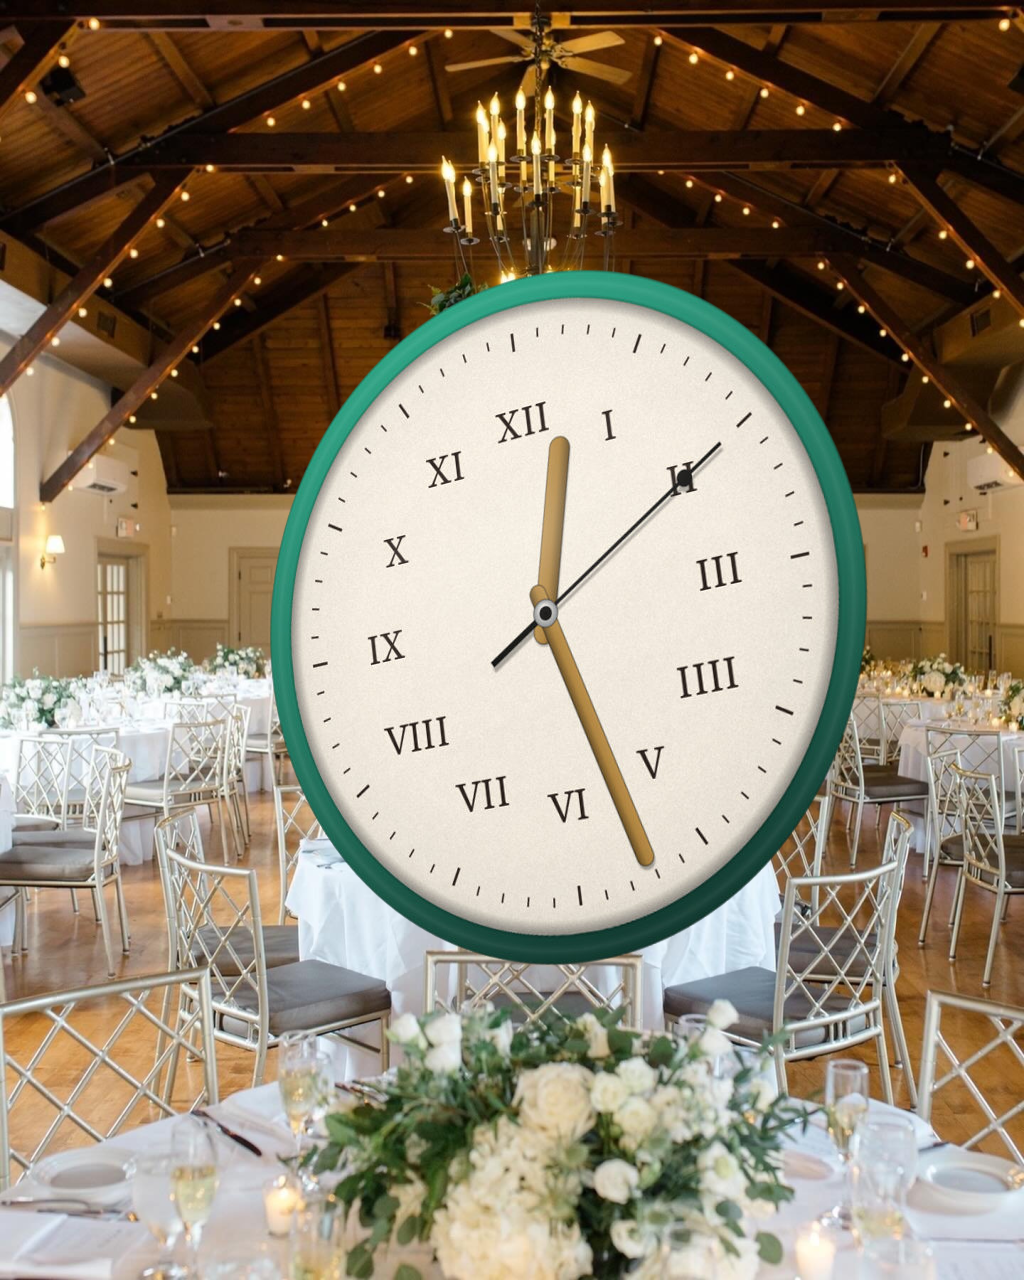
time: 12:27:10
